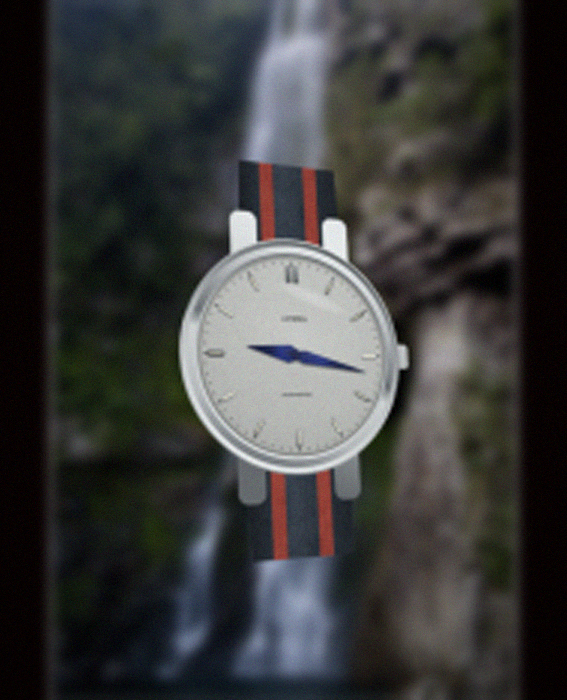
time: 9:17
